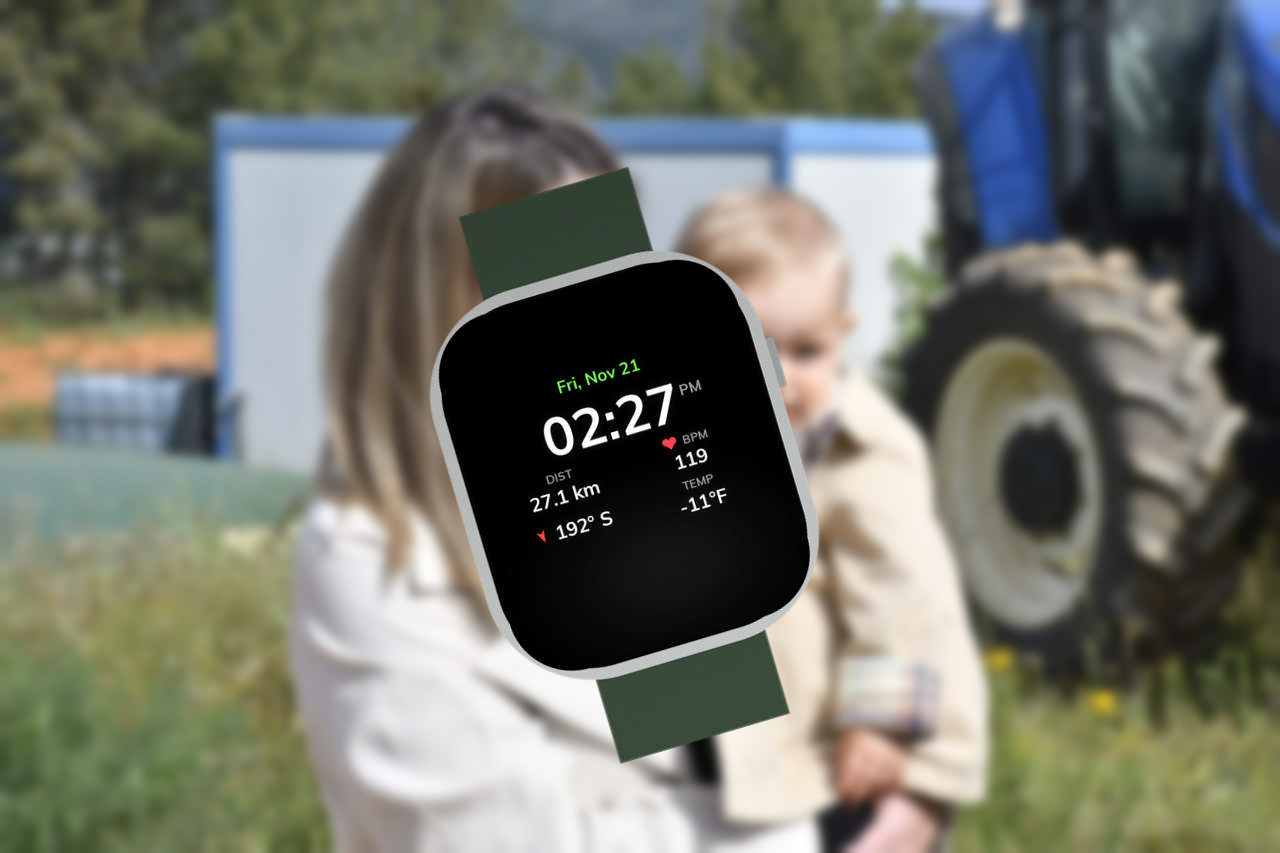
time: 2:27
